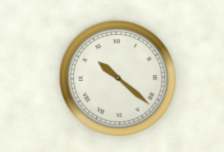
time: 10:22
